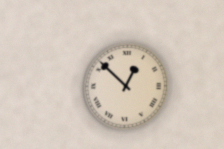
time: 12:52
